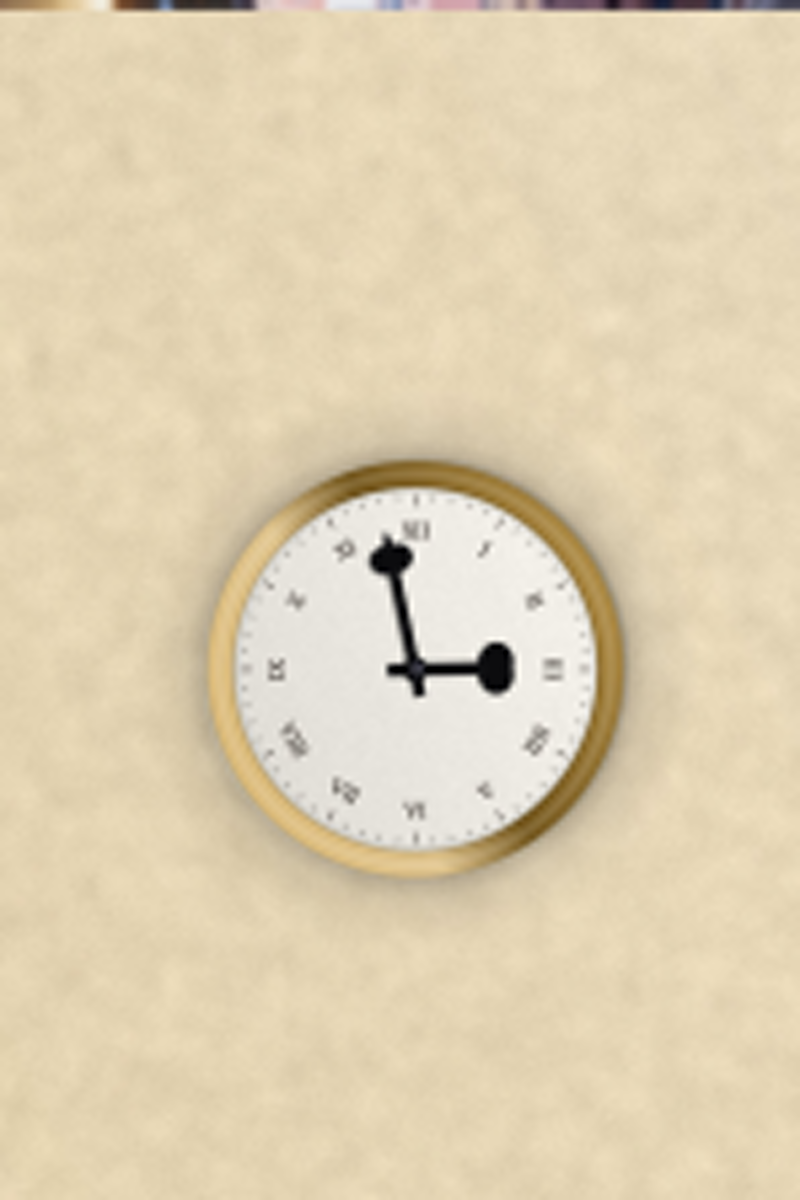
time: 2:58
